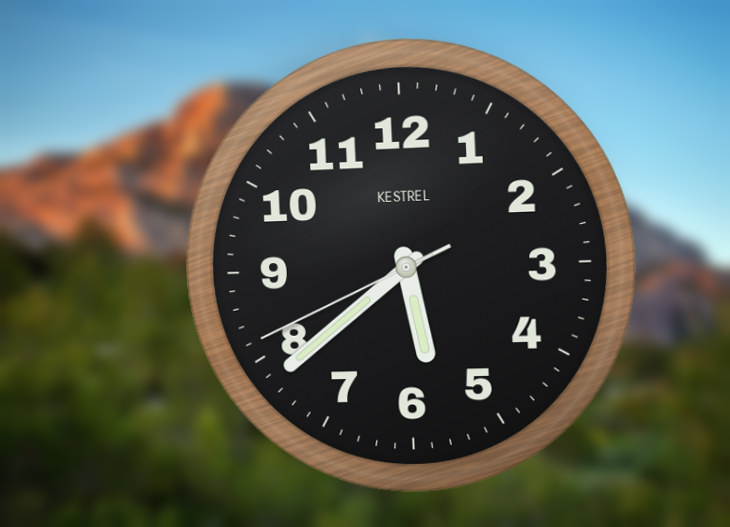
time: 5:38:41
